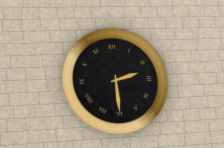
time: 2:30
